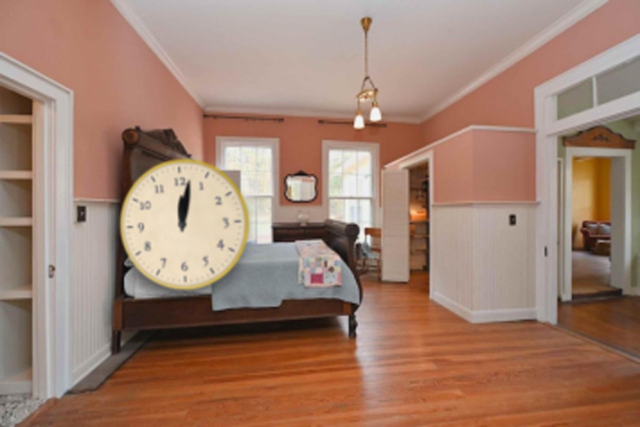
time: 12:02
